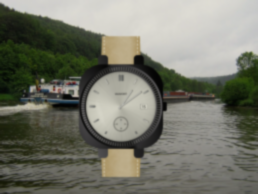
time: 1:09
